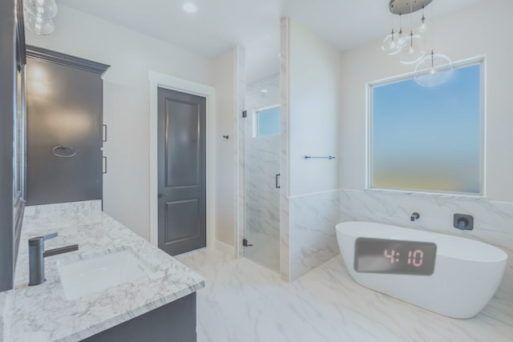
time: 4:10
